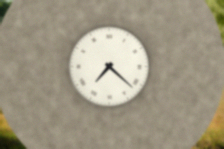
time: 7:22
